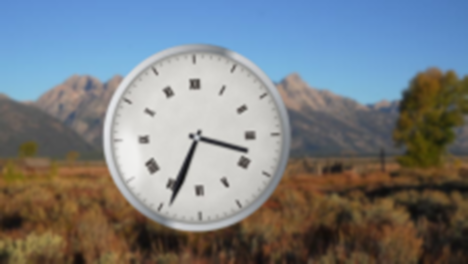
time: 3:34
